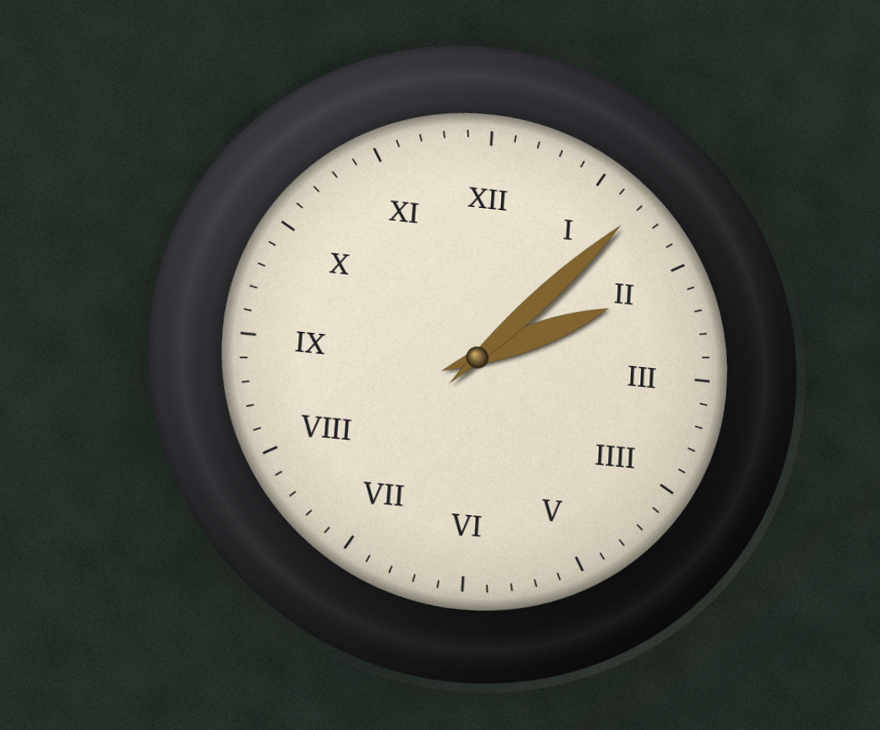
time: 2:07
